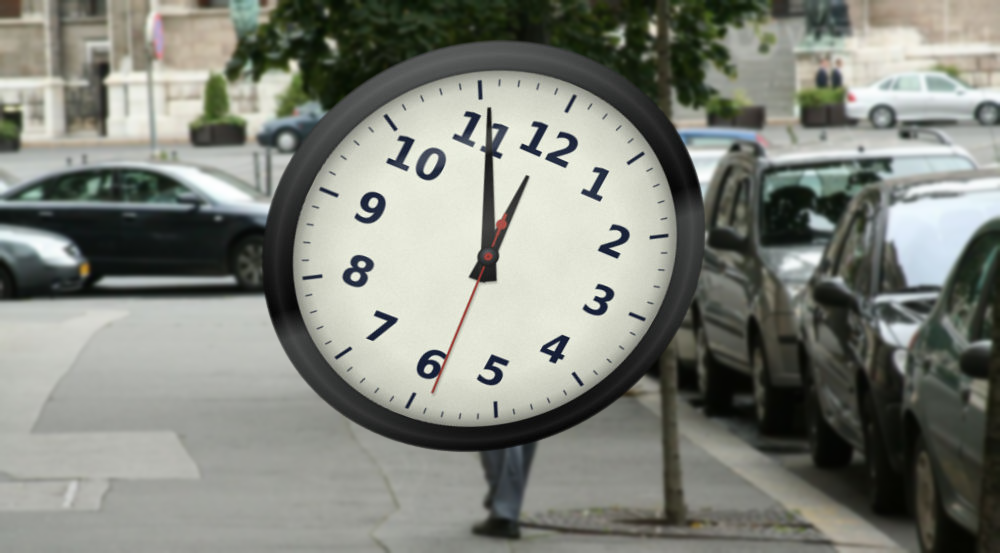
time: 11:55:29
